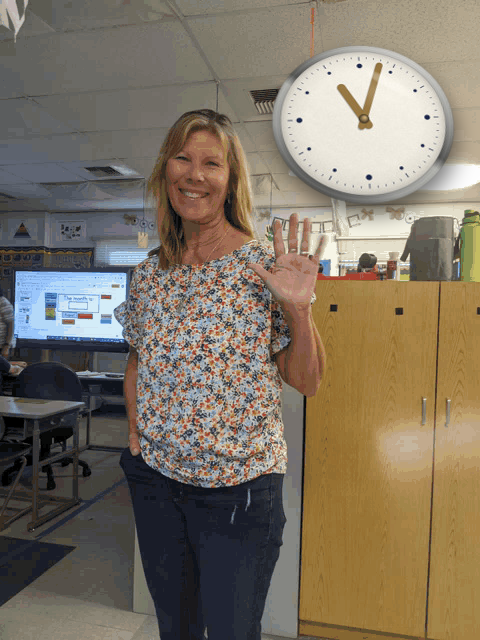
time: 11:03
